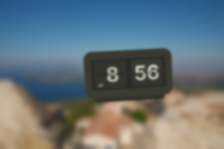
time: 8:56
